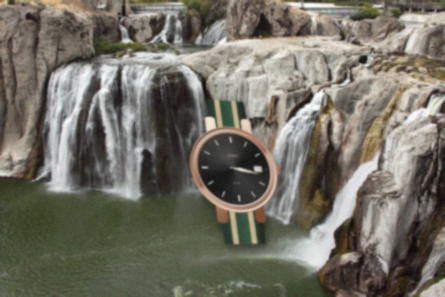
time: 3:17
